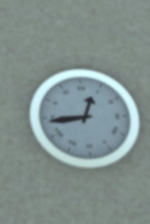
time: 12:44
